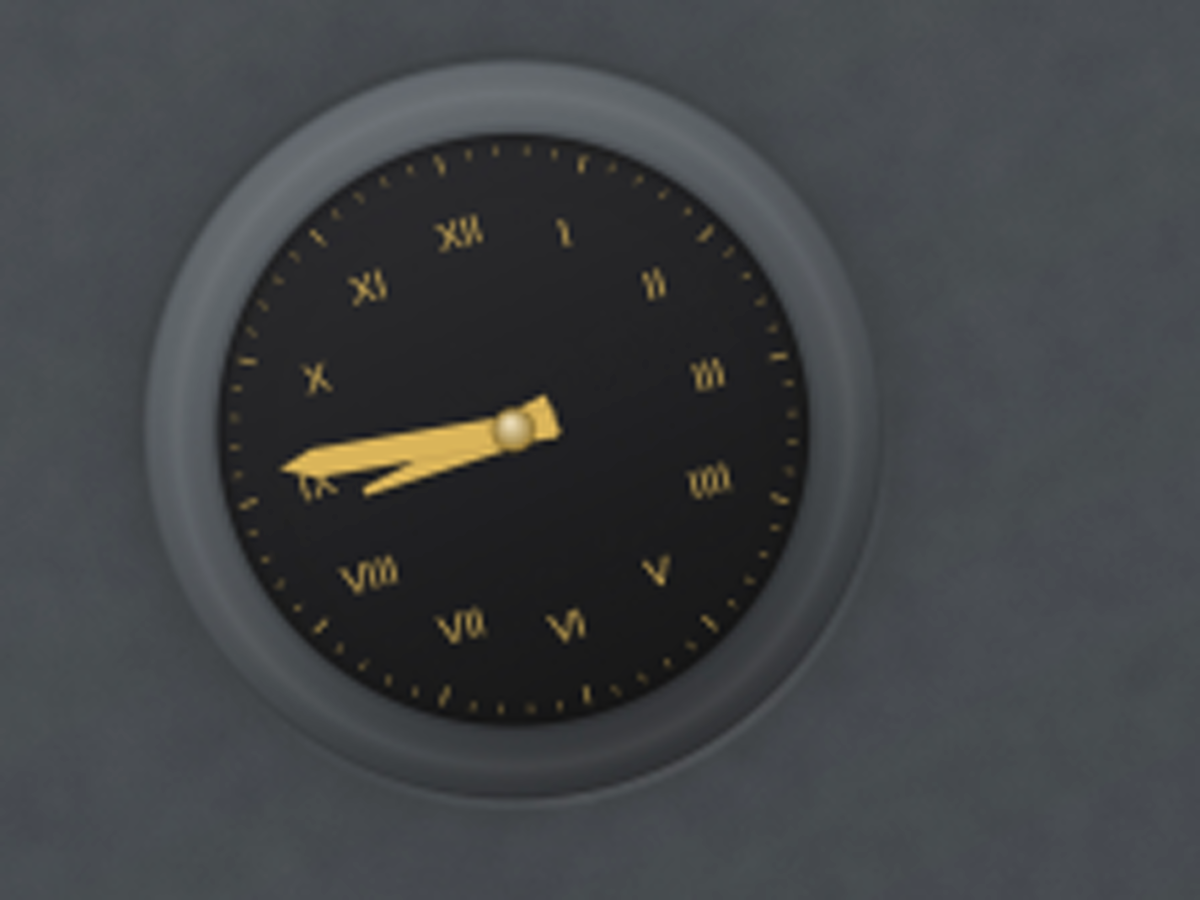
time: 8:46
